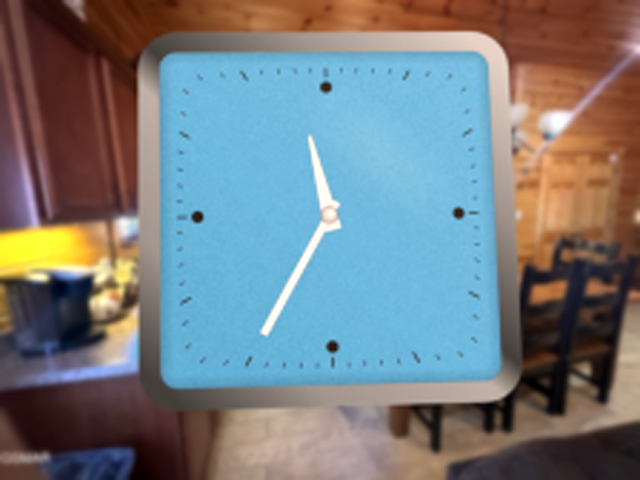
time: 11:35
